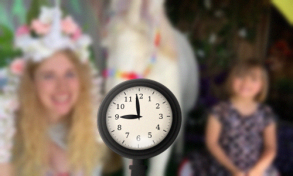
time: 8:59
